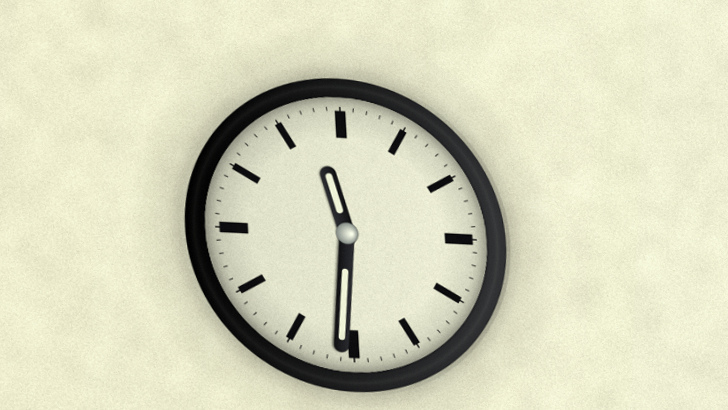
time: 11:31
